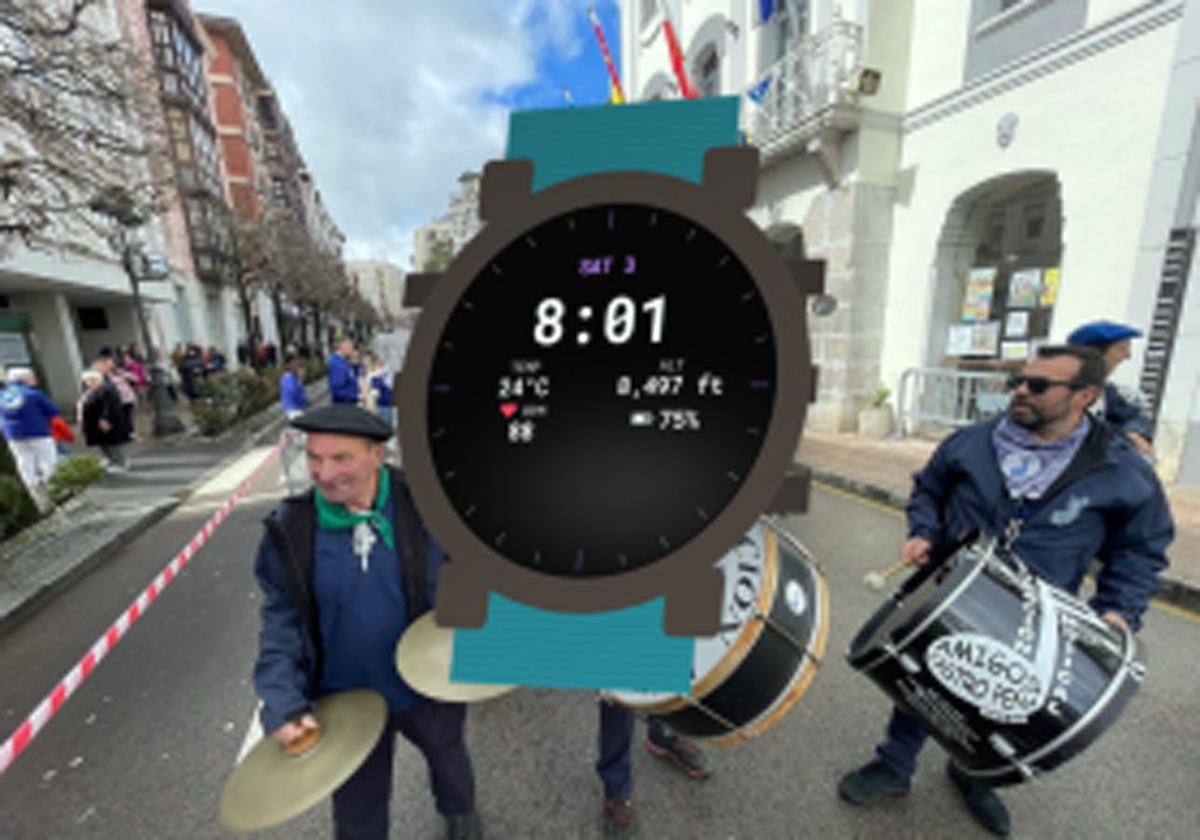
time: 8:01
